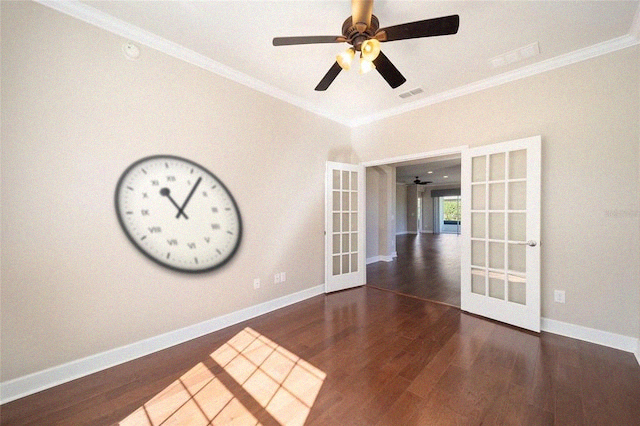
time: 11:07
